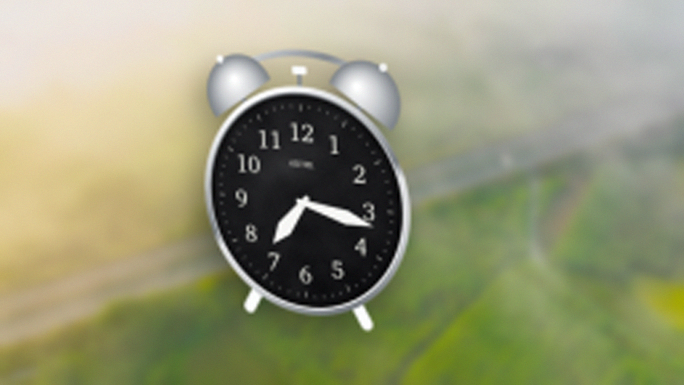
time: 7:17
